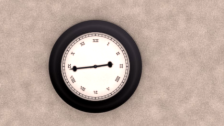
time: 2:44
